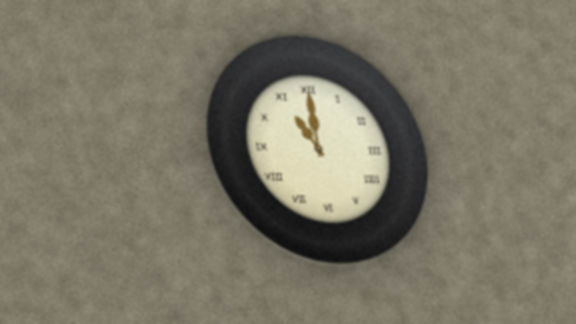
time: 11:00
